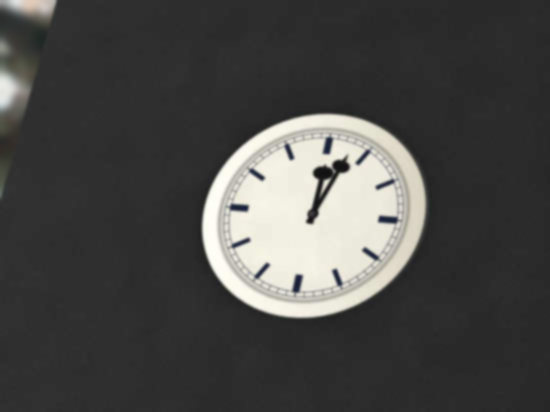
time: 12:03
